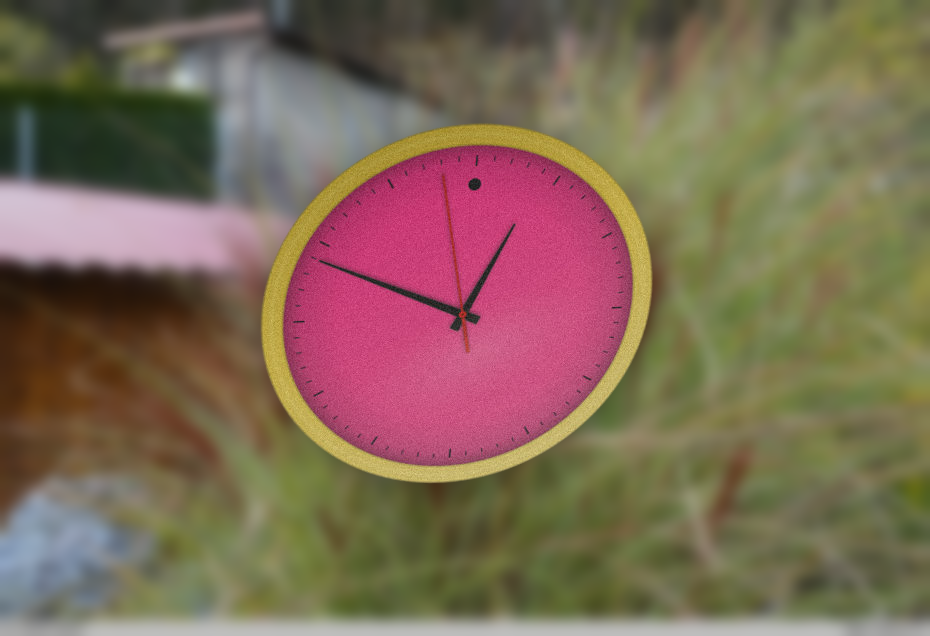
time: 12:48:58
